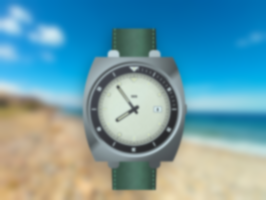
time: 7:54
